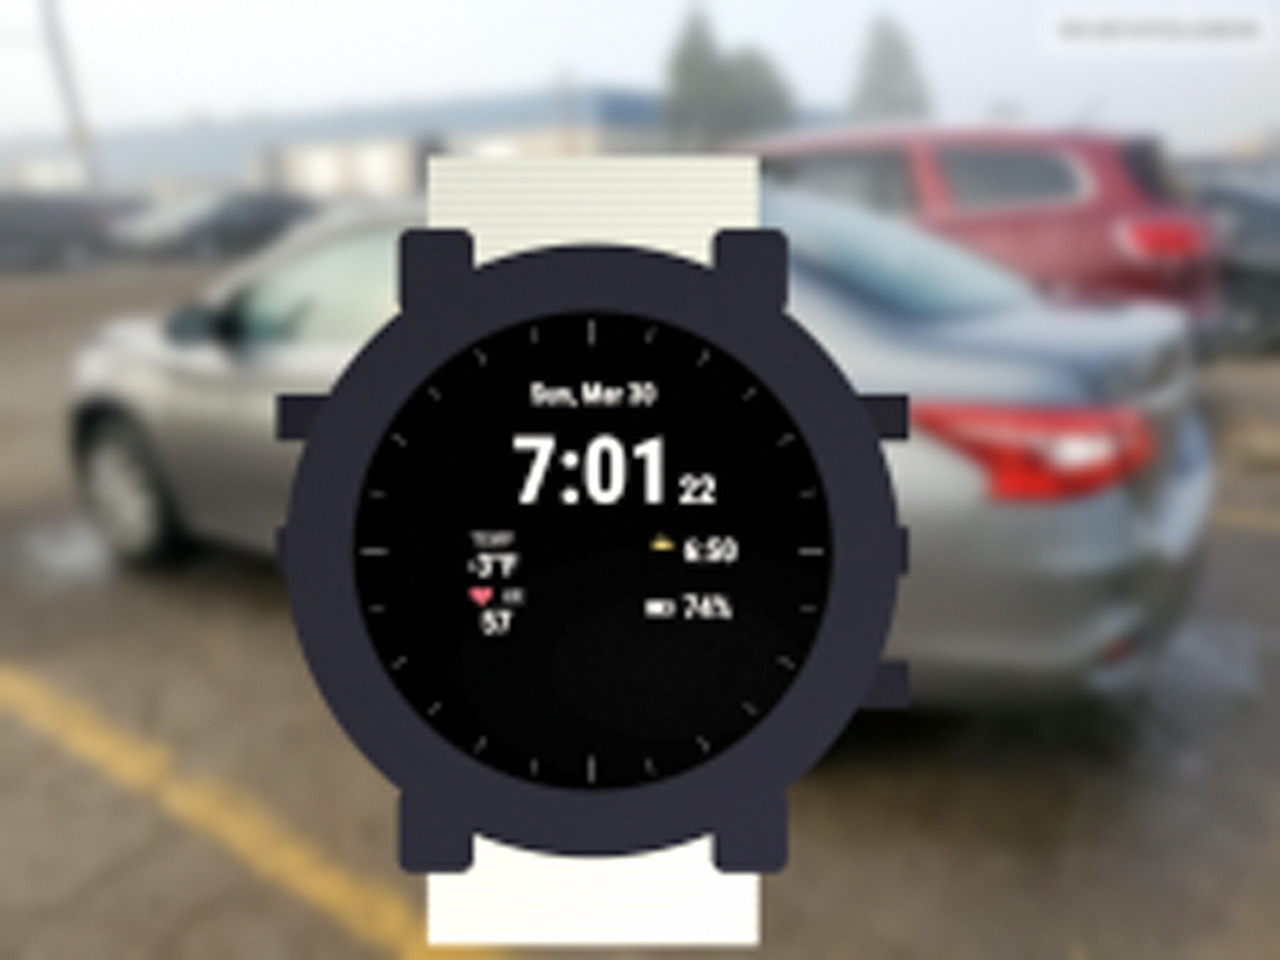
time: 7:01
